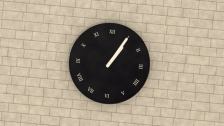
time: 1:05
